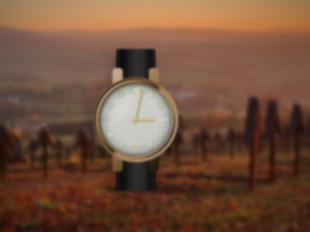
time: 3:02
